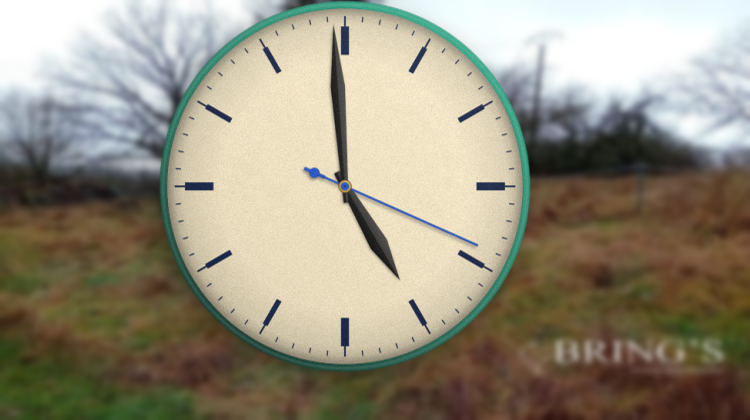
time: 4:59:19
